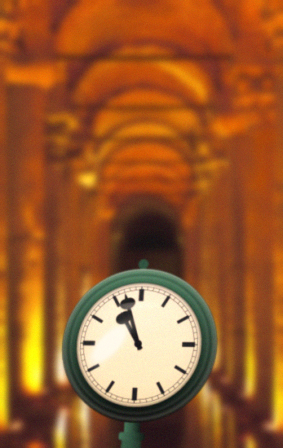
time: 10:57
